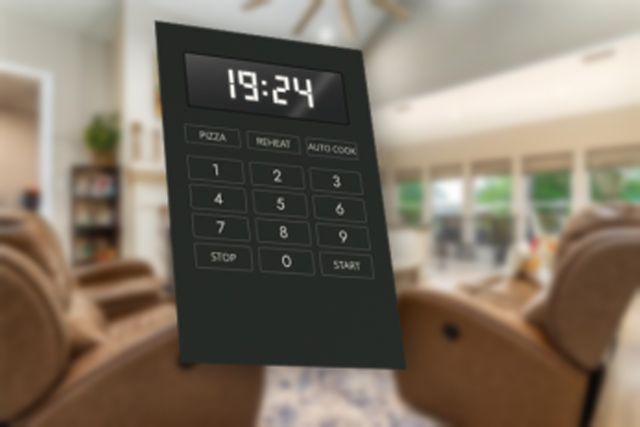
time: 19:24
